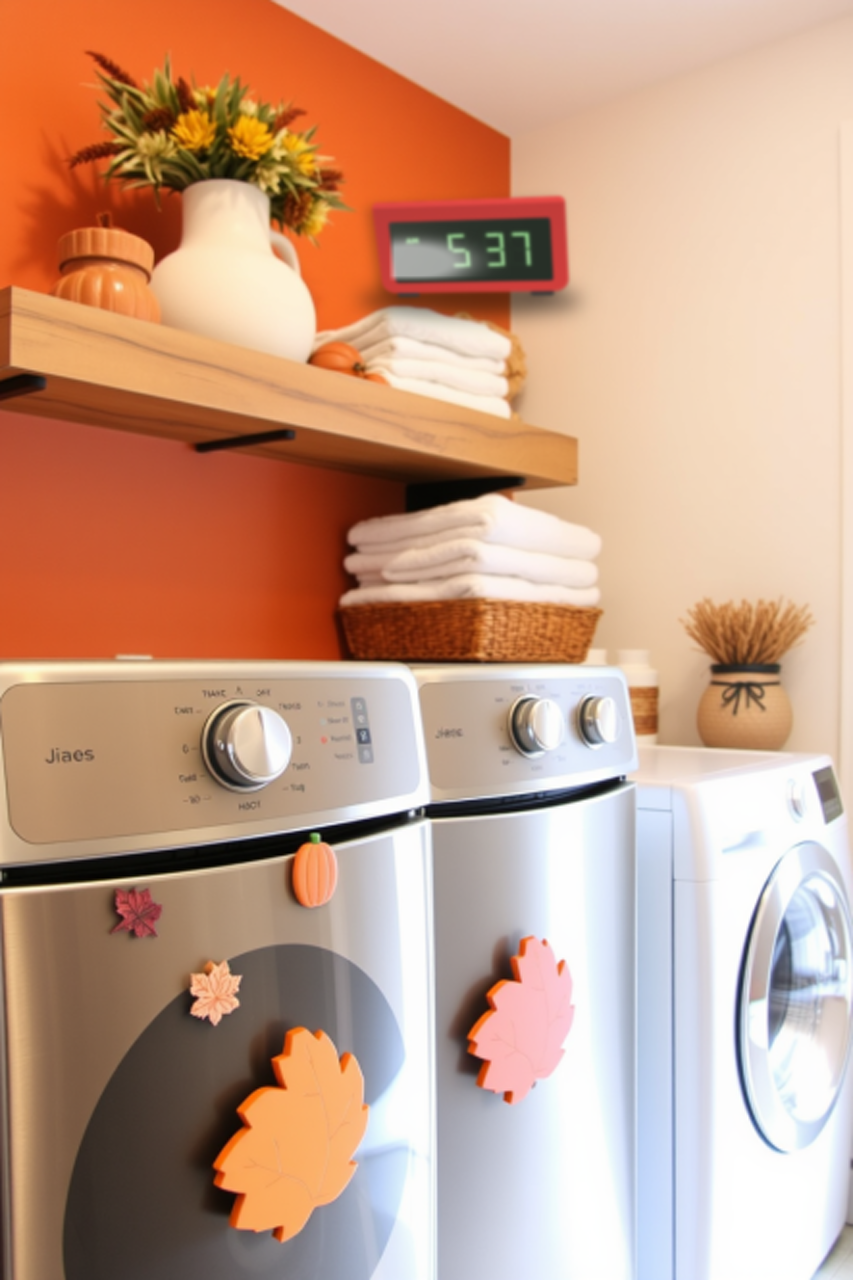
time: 5:37
